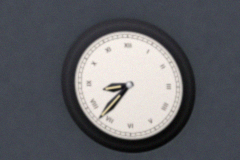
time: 8:37
